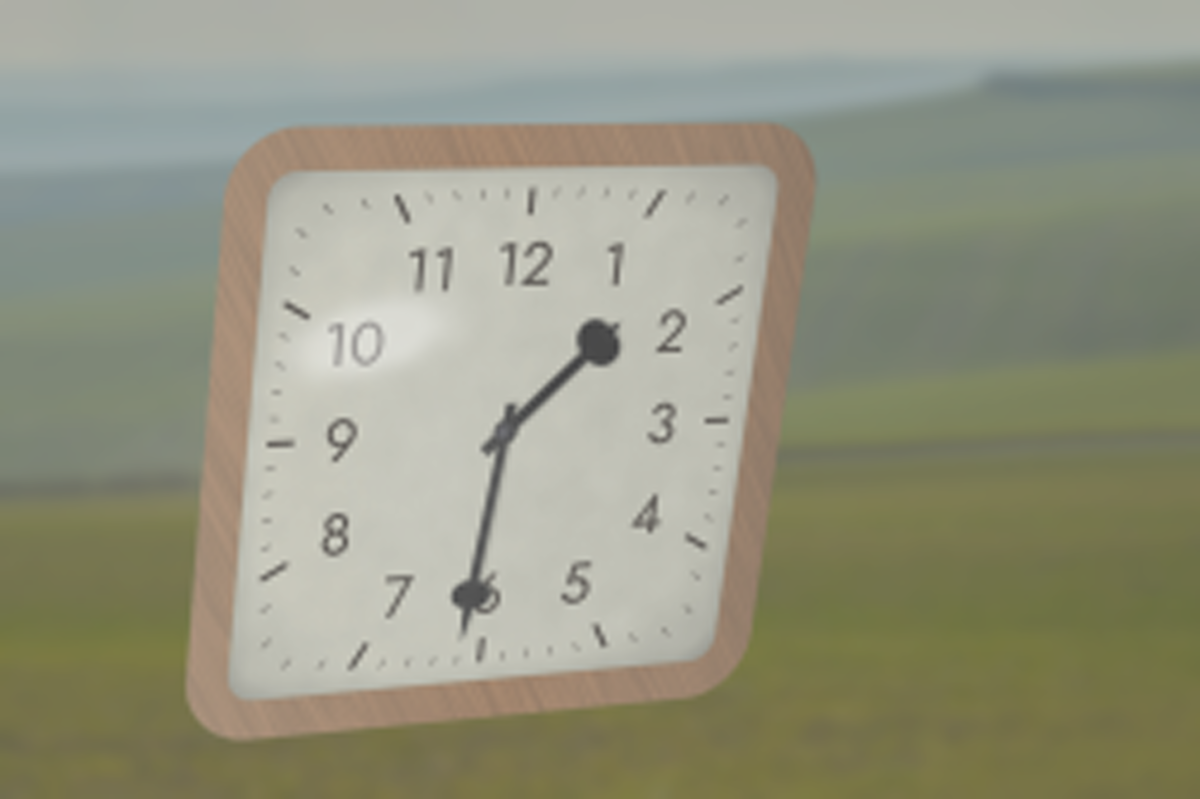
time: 1:31
